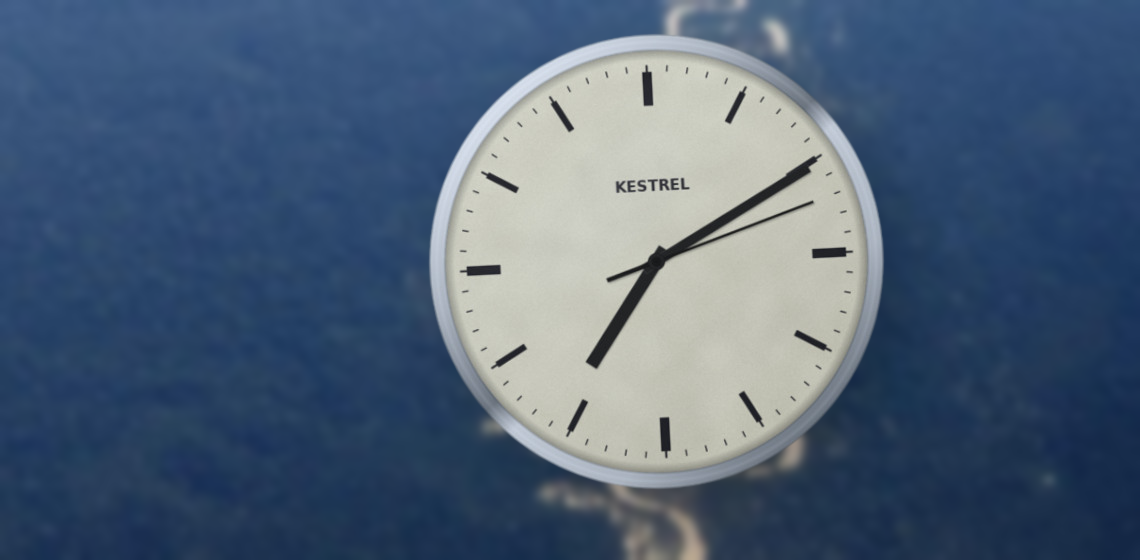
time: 7:10:12
